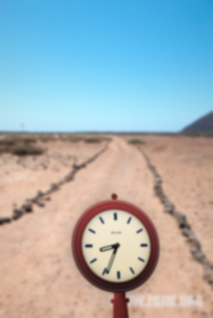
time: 8:34
